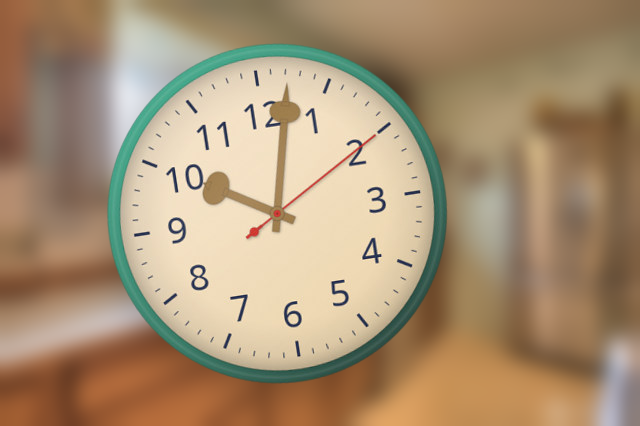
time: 10:02:10
